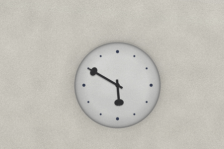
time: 5:50
